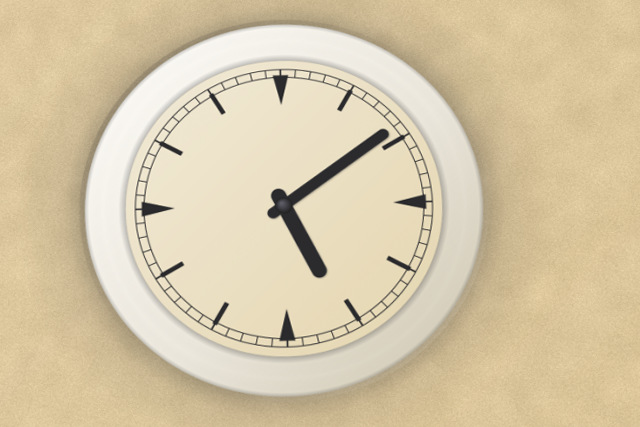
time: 5:09
